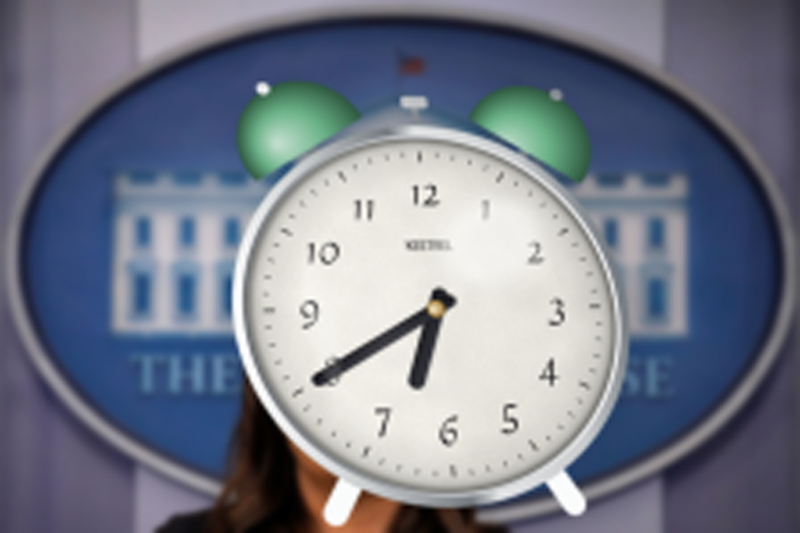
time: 6:40
